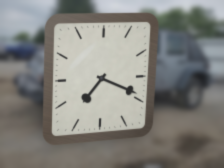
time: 7:19
